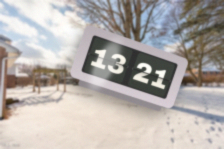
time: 13:21
